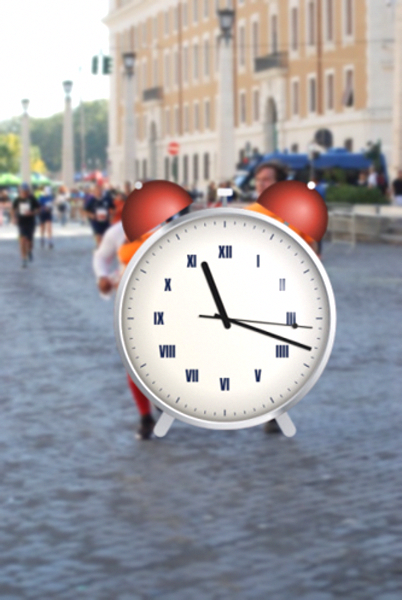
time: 11:18:16
